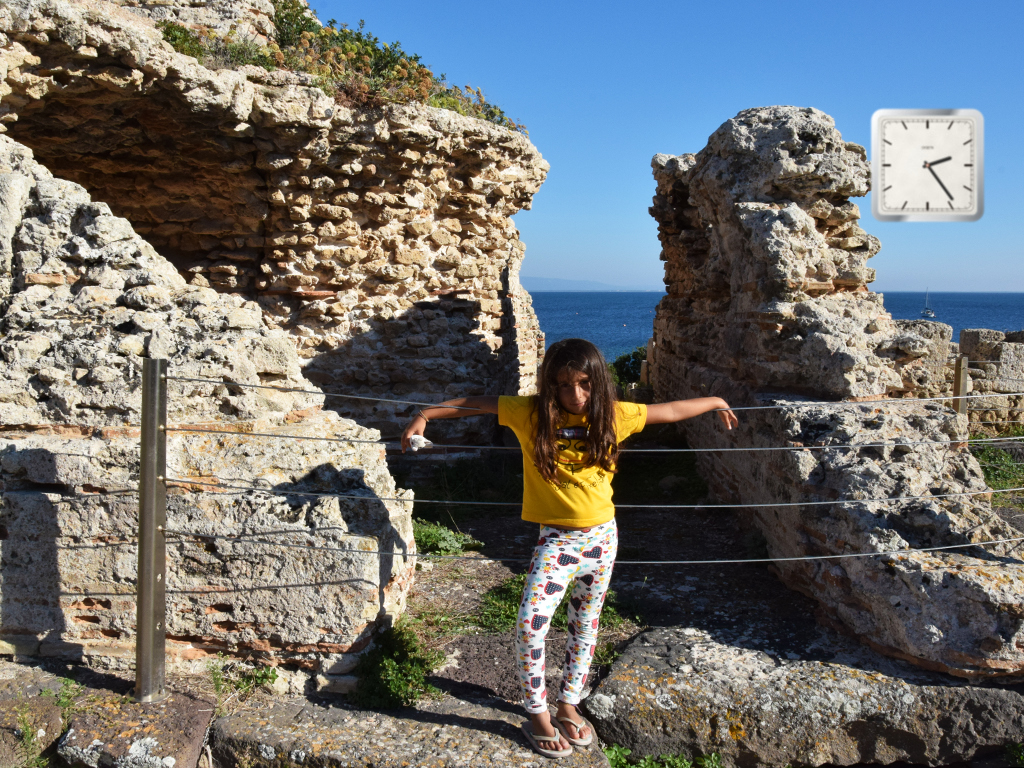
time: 2:24
